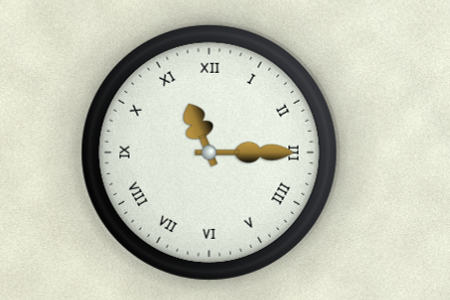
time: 11:15
